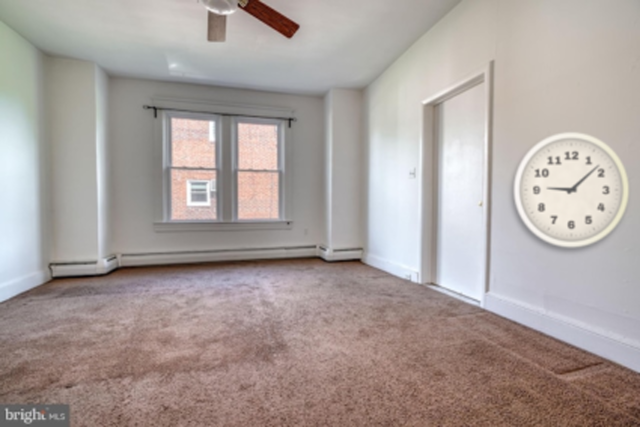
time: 9:08
